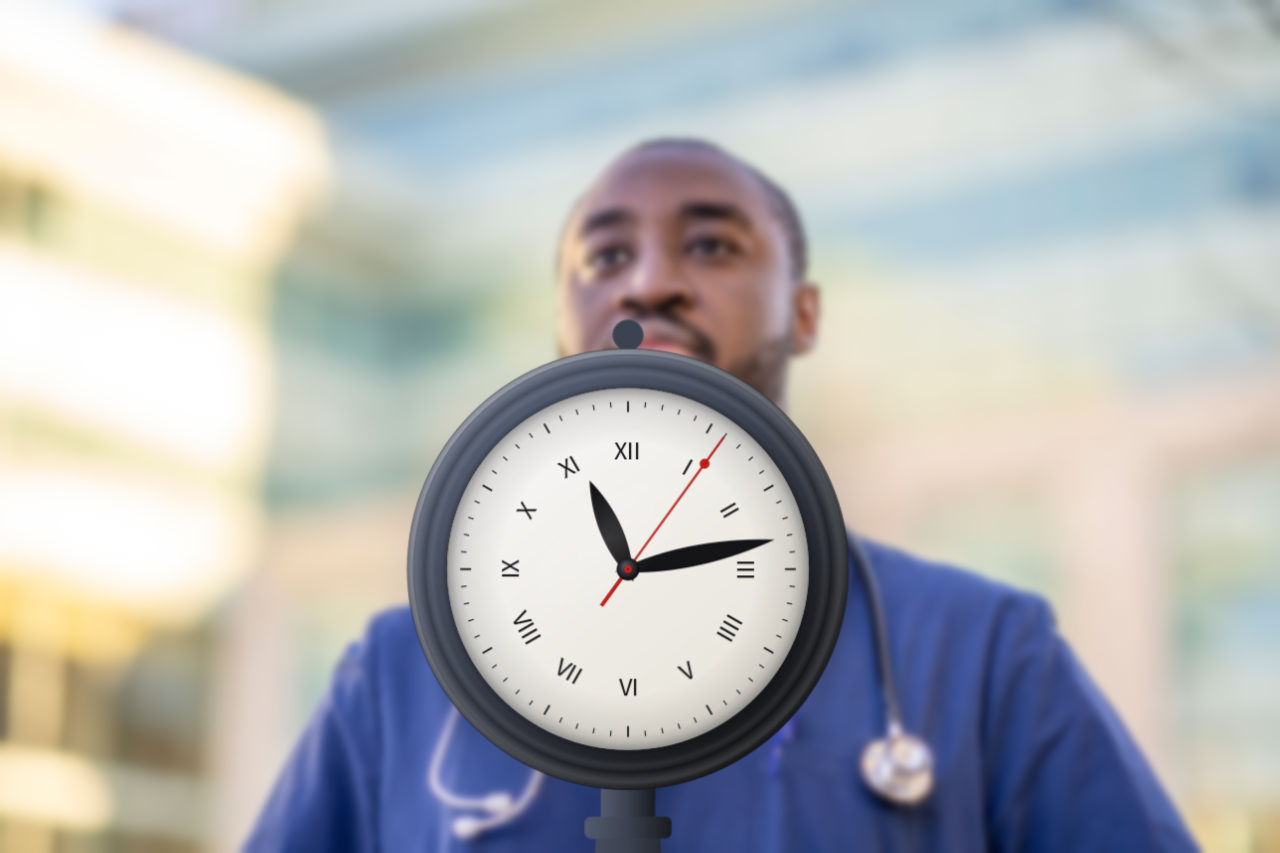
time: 11:13:06
